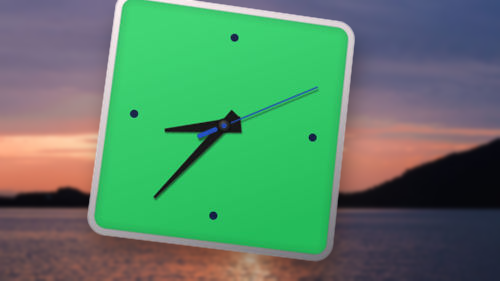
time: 8:36:10
